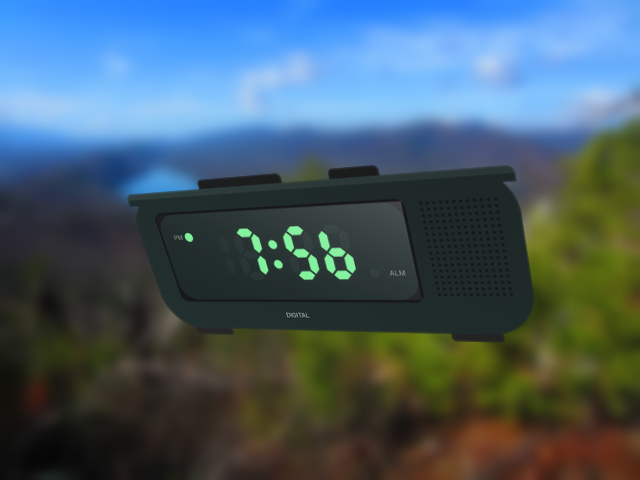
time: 7:56
